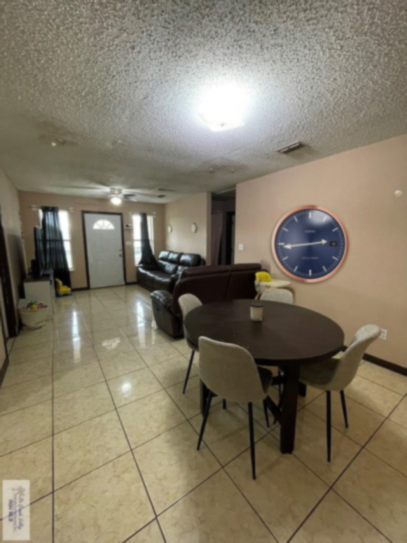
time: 2:44
